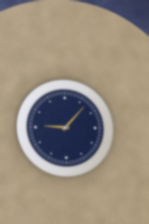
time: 9:07
